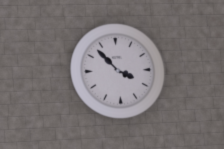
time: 3:53
